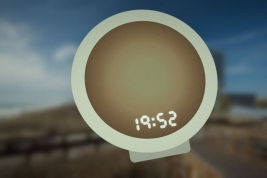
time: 19:52
